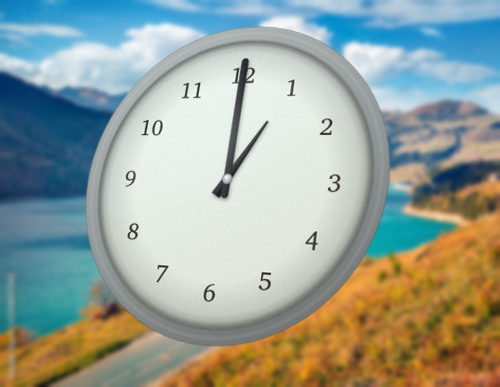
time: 1:00
